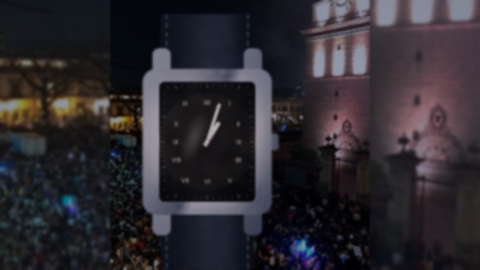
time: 1:03
